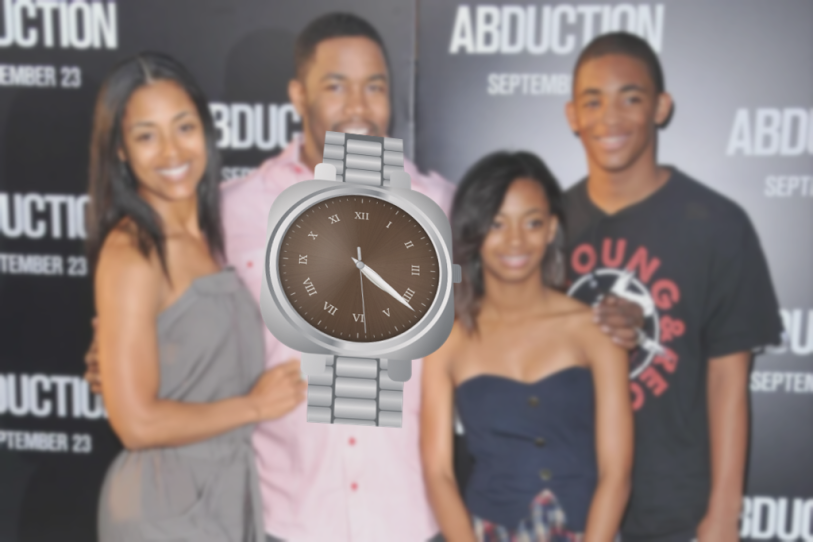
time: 4:21:29
